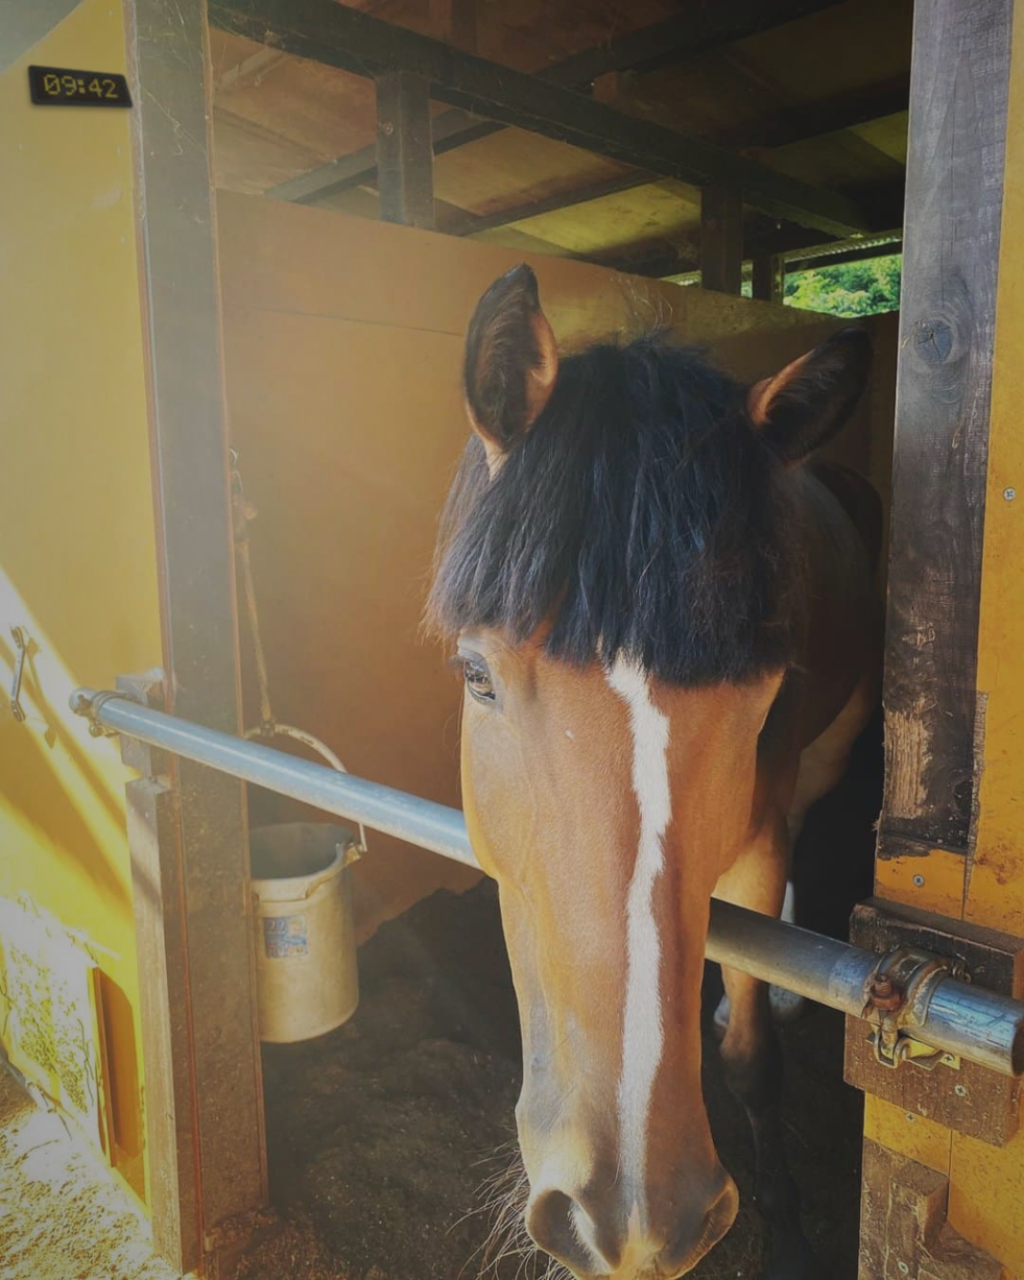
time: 9:42
